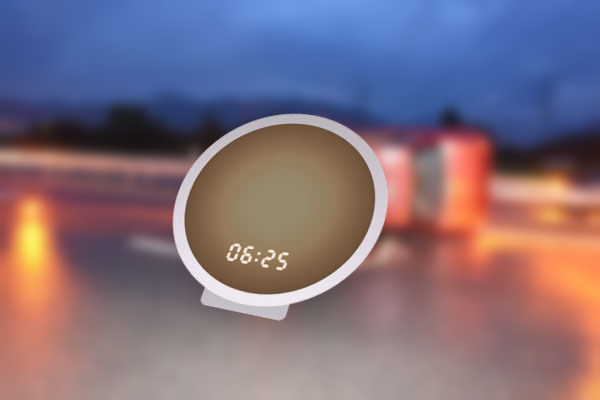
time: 6:25
